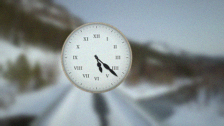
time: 5:22
